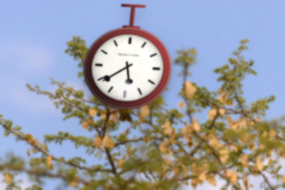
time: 5:39
